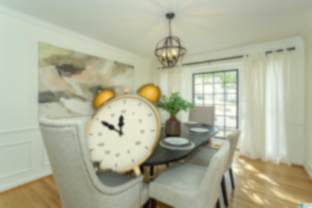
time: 11:50
